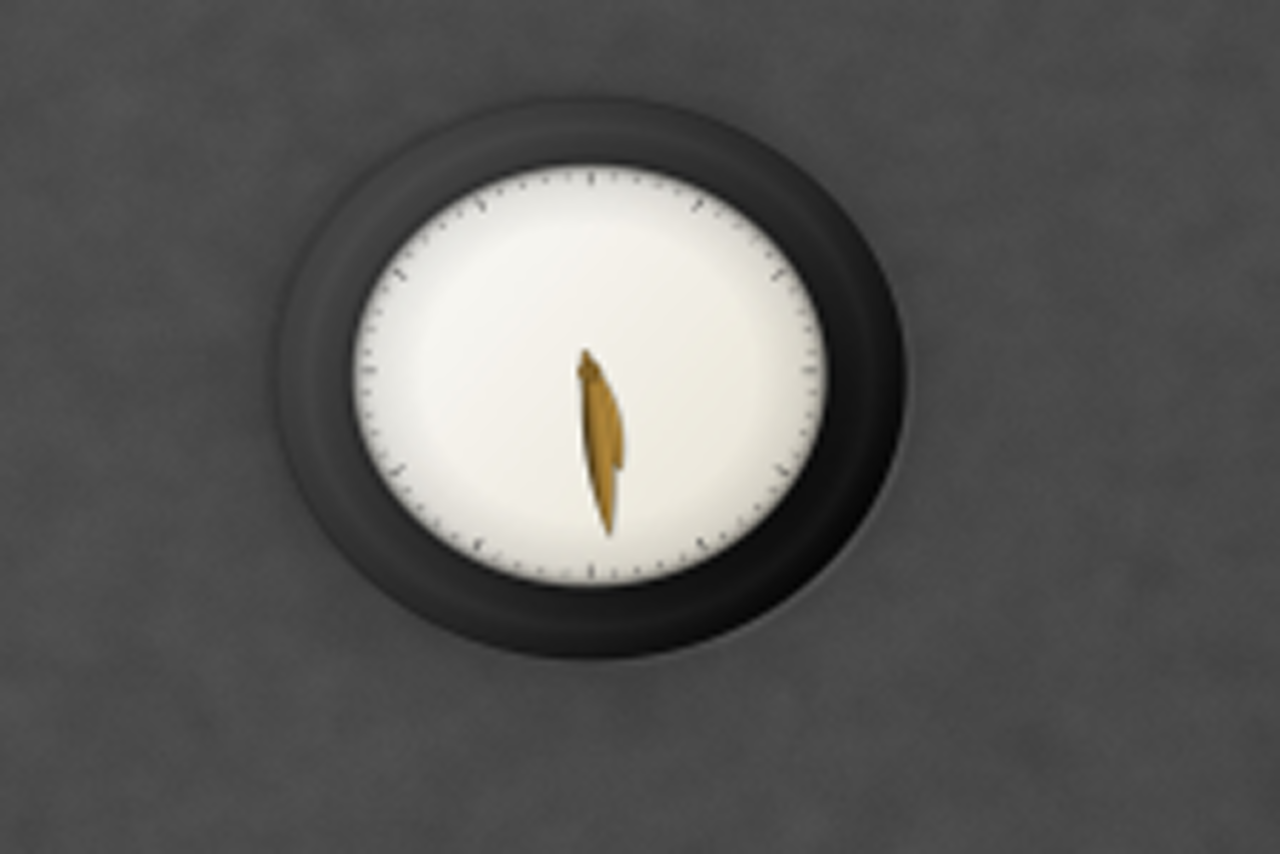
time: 5:29
